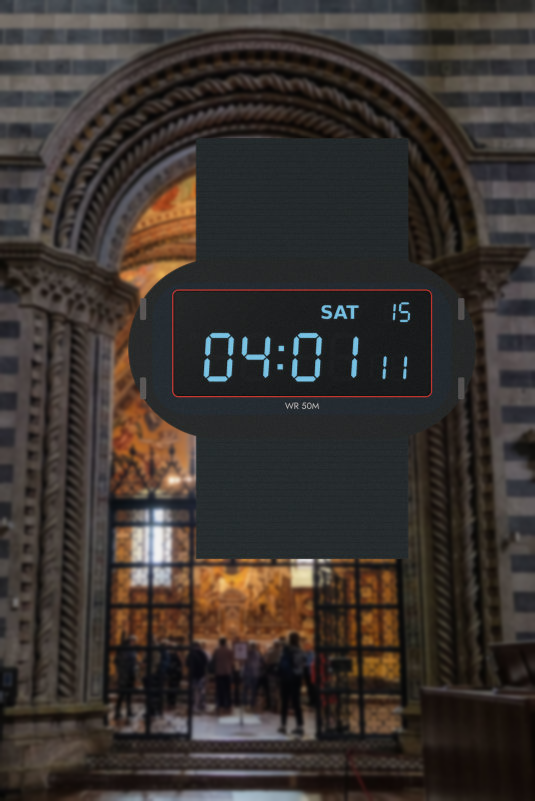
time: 4:01:11
